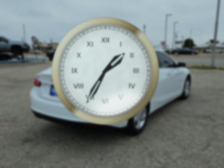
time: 1:35
